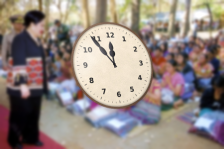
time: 11:54
